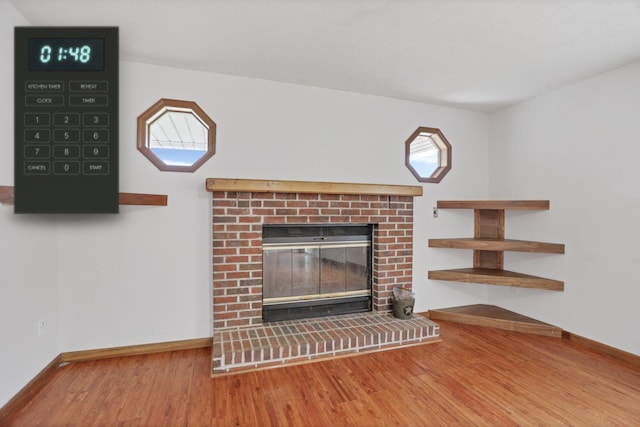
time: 1:48
